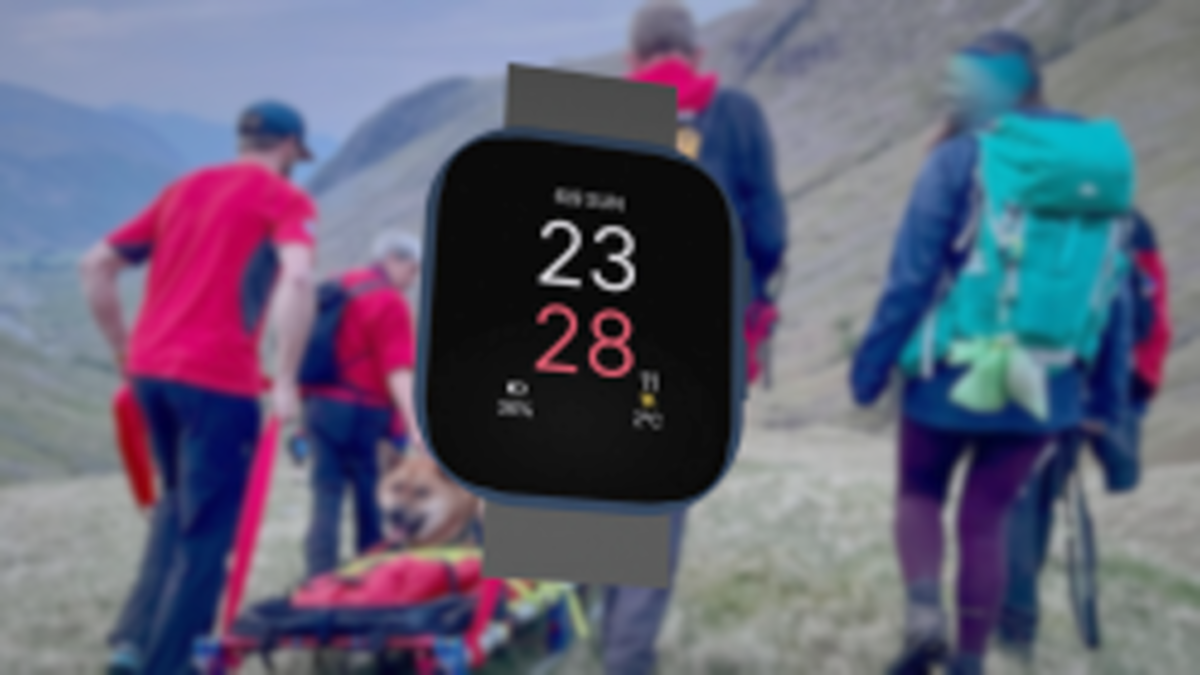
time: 23:28
